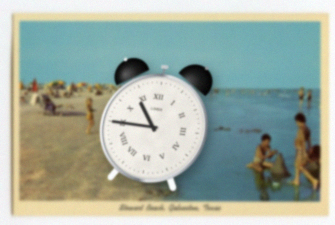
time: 10:45
